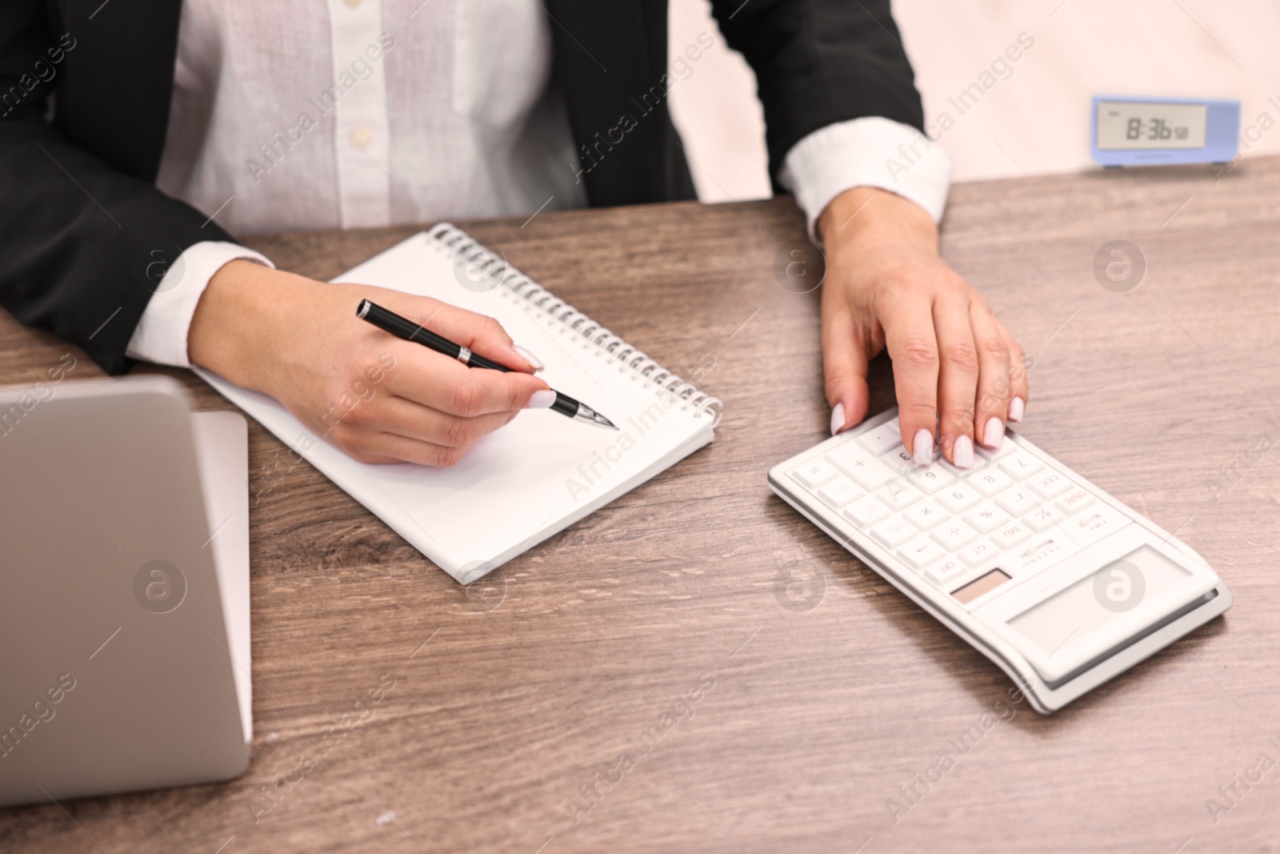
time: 8:36
